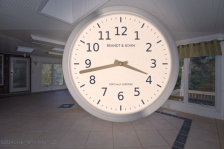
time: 3:43
